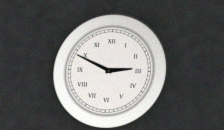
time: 2:49
